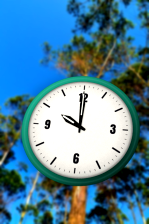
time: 10:00
